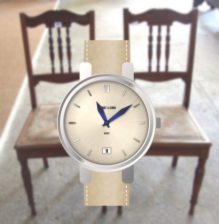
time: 11:09
